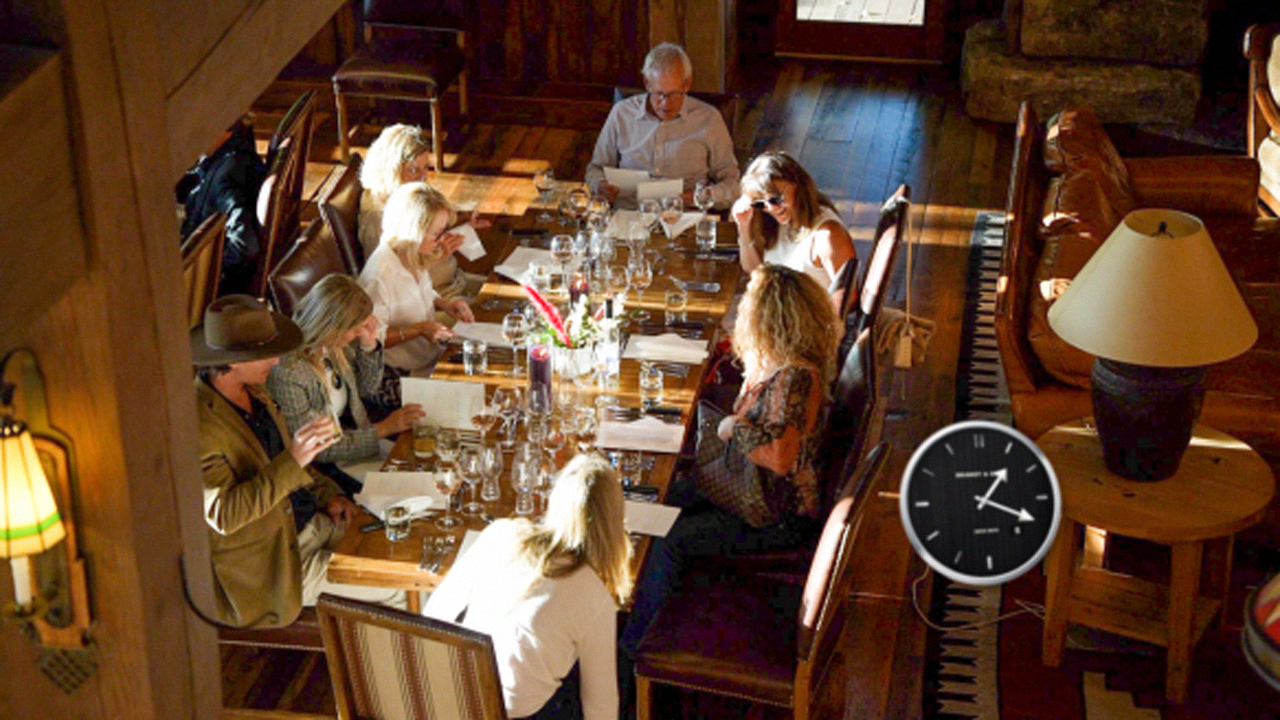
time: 1:19
